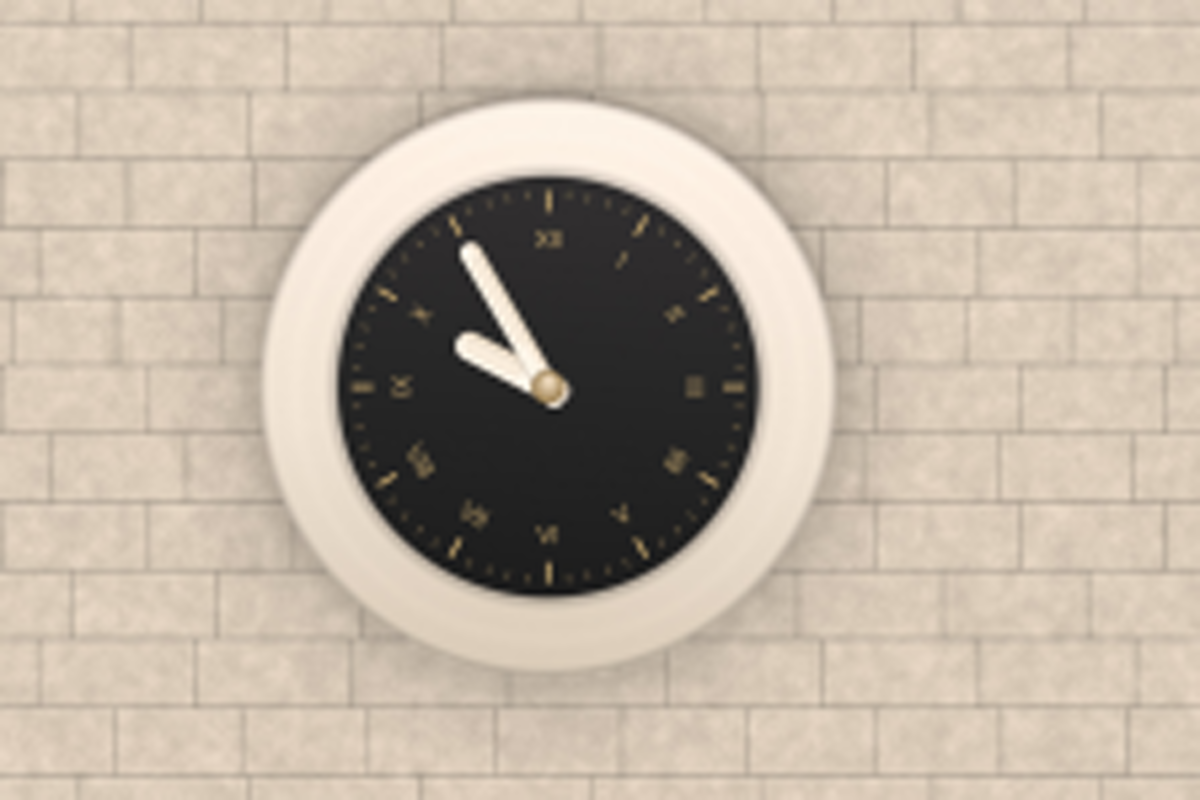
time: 9:55
